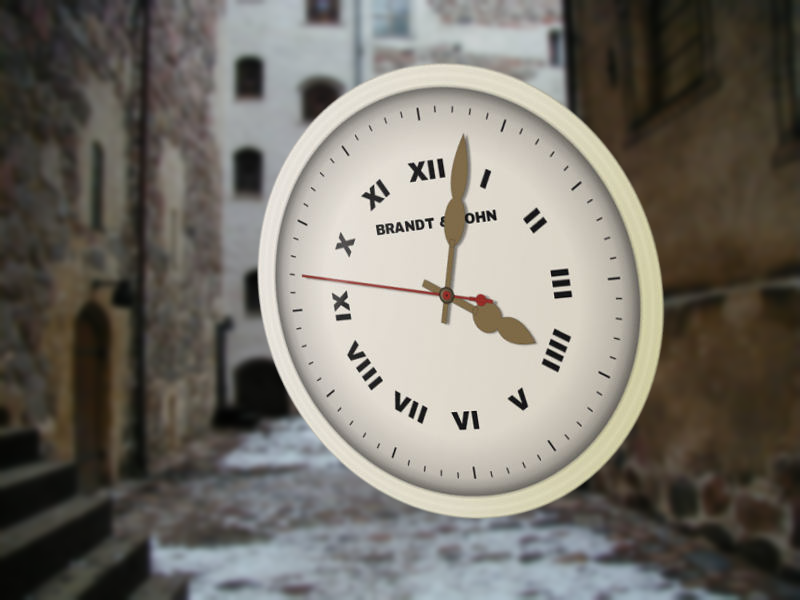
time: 4:02:47
